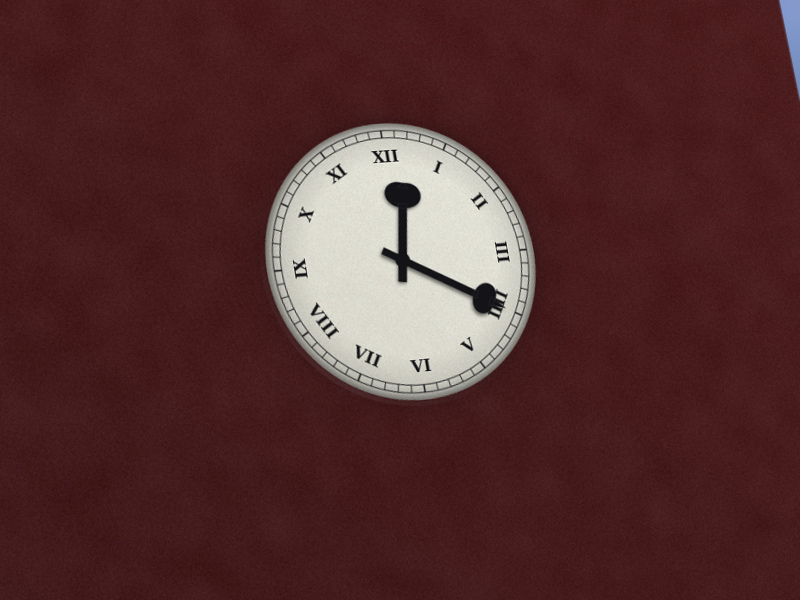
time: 12:20
